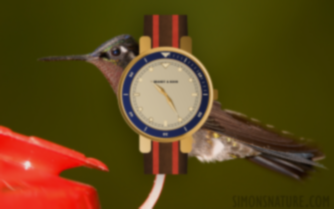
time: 10:25
